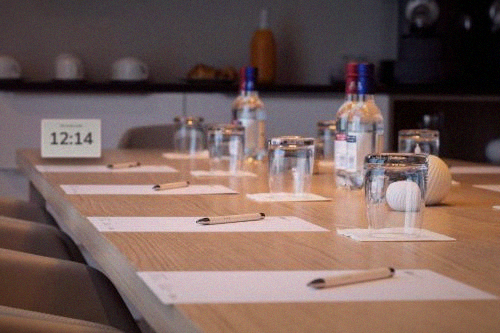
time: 12:14
